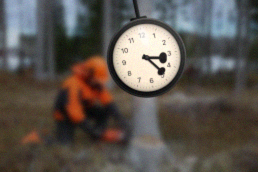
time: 3:24
